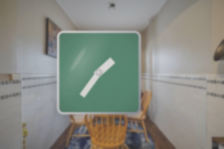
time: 1:36
